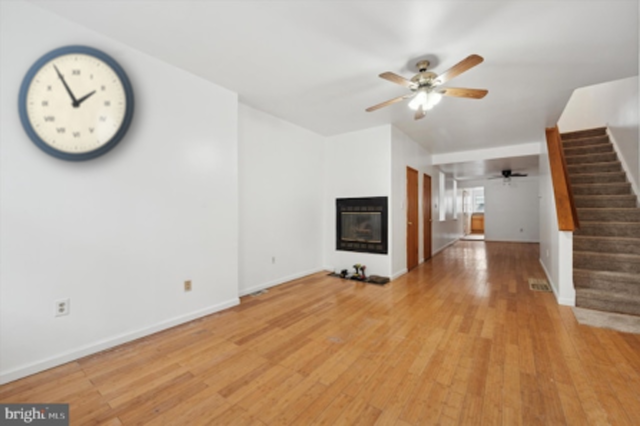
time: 1:55
